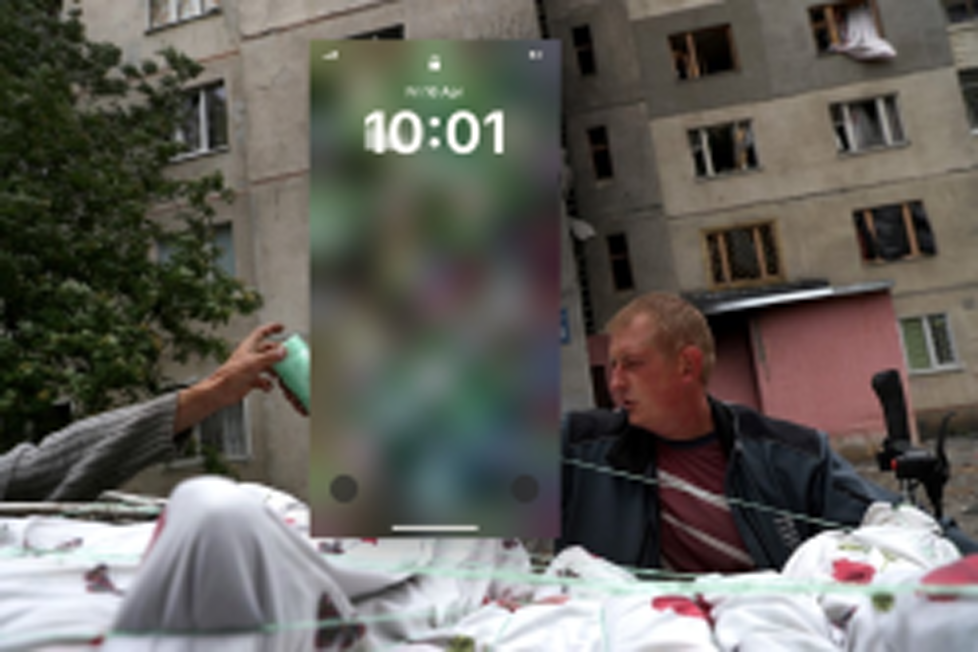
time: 10:01
